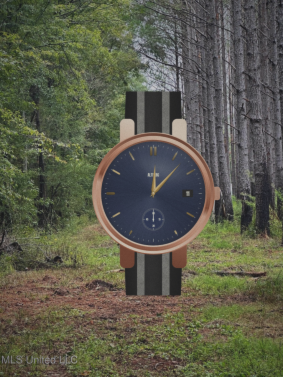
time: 12:07
